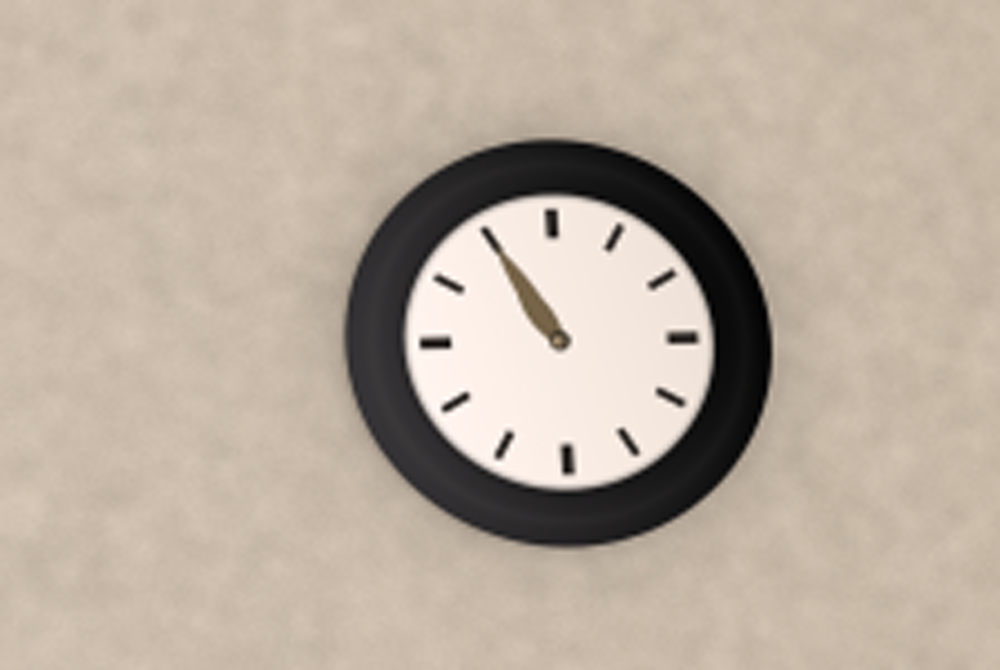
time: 10:55
